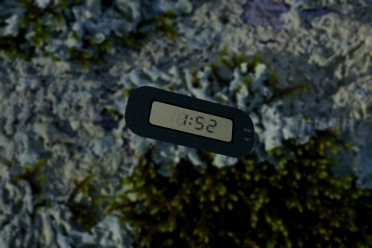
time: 1:52
